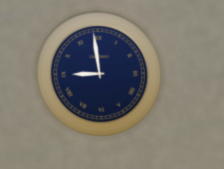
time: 8:59
